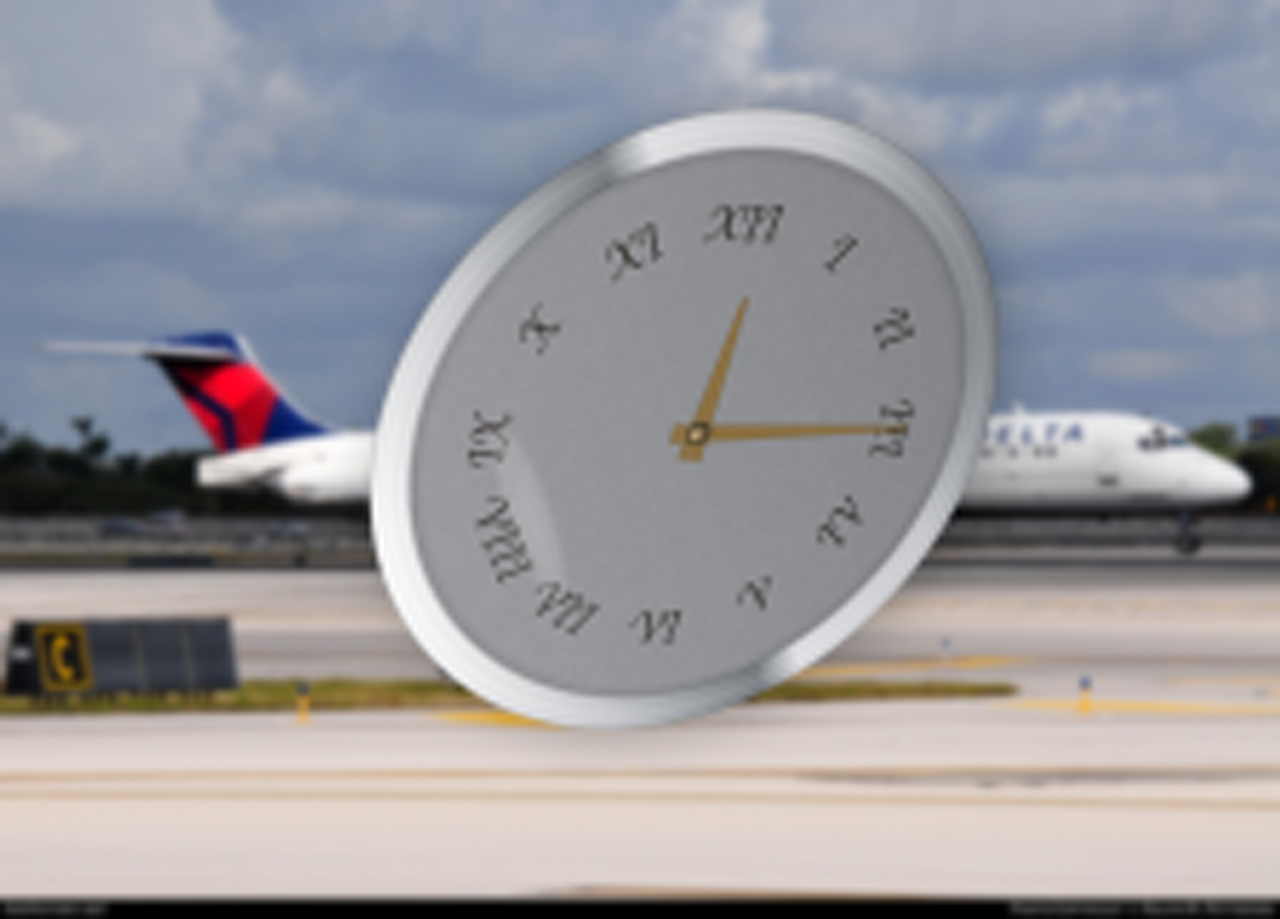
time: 12:15
